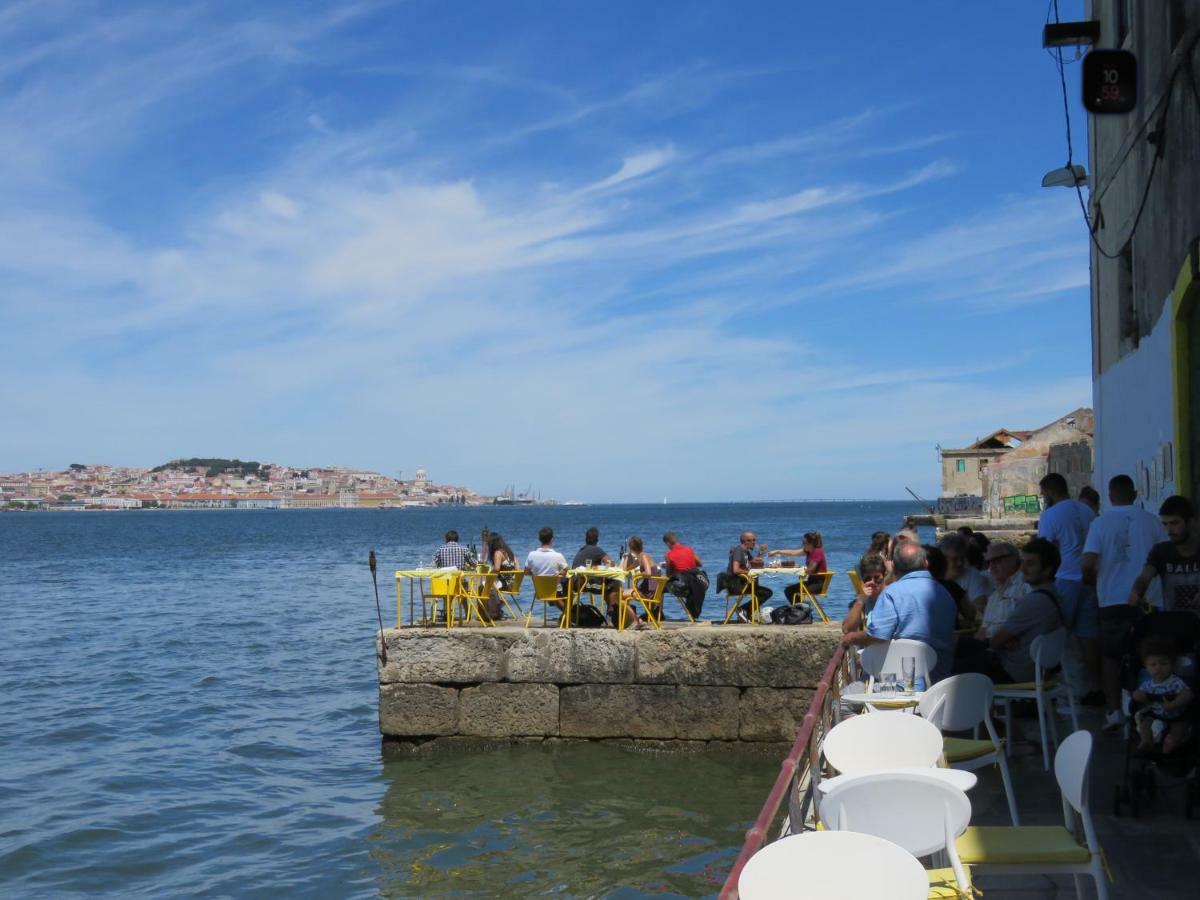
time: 10:59
